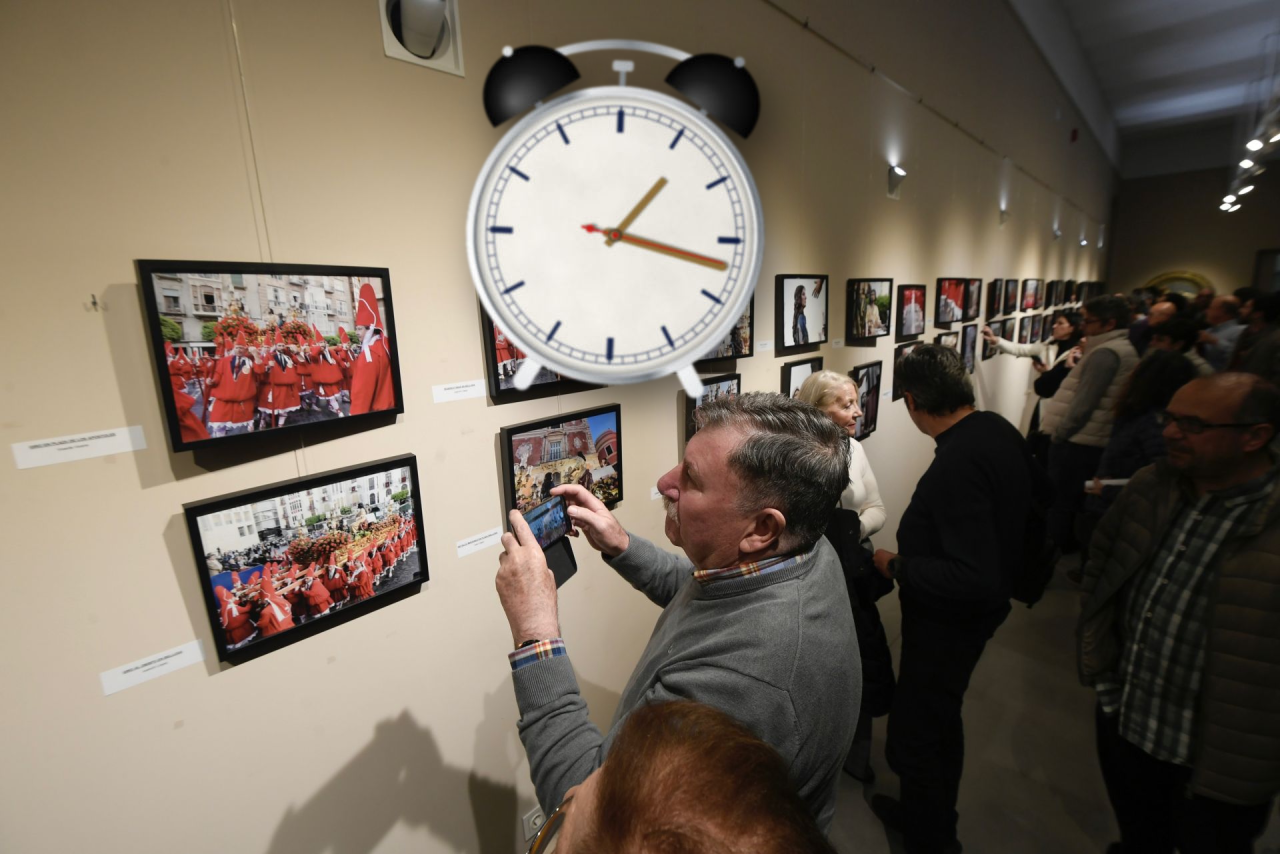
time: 1:17:17
